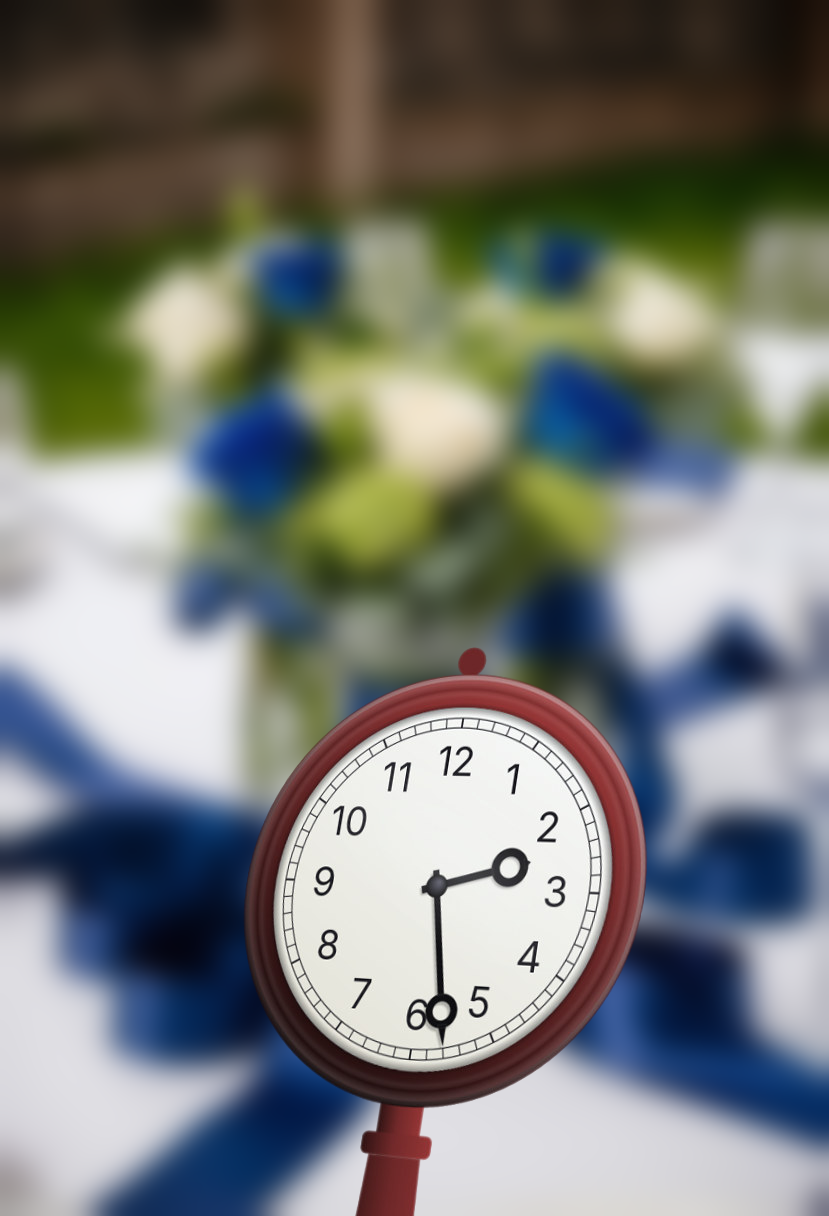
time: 2:28
